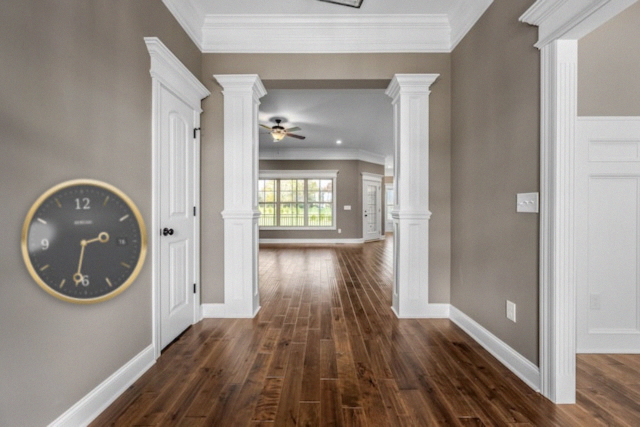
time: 2:32
